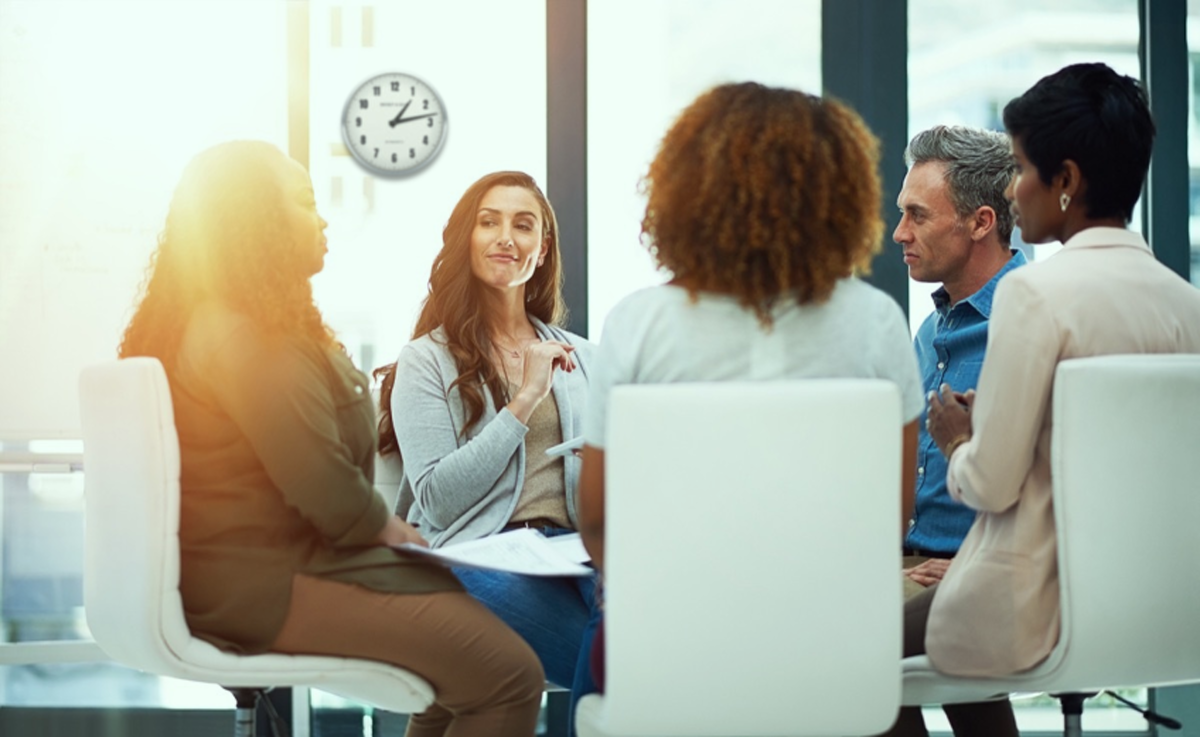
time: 1:13
